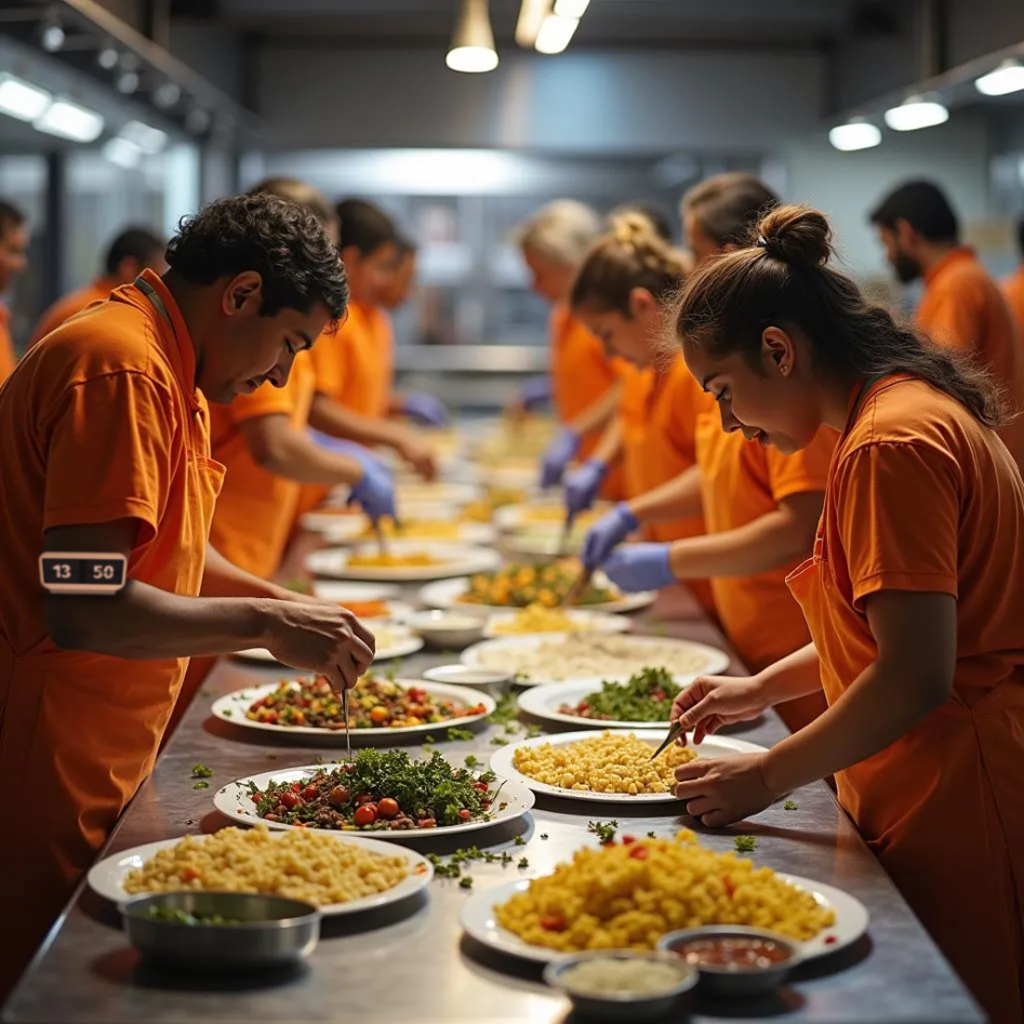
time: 13:50
